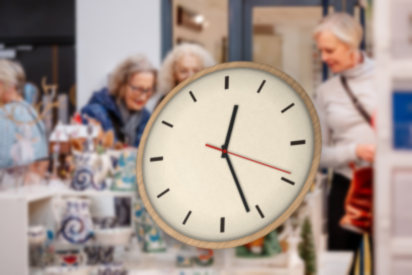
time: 12:26:19
